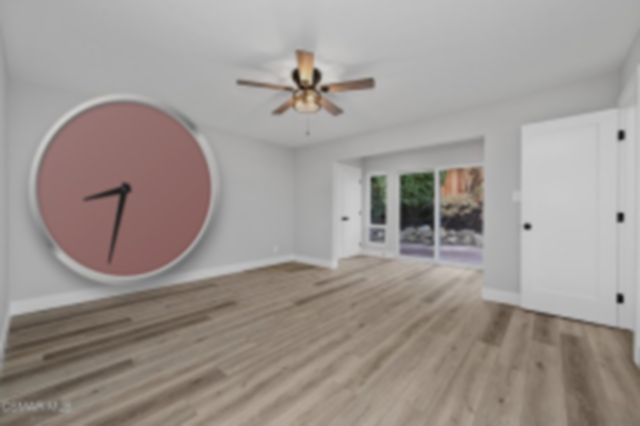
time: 8:32
